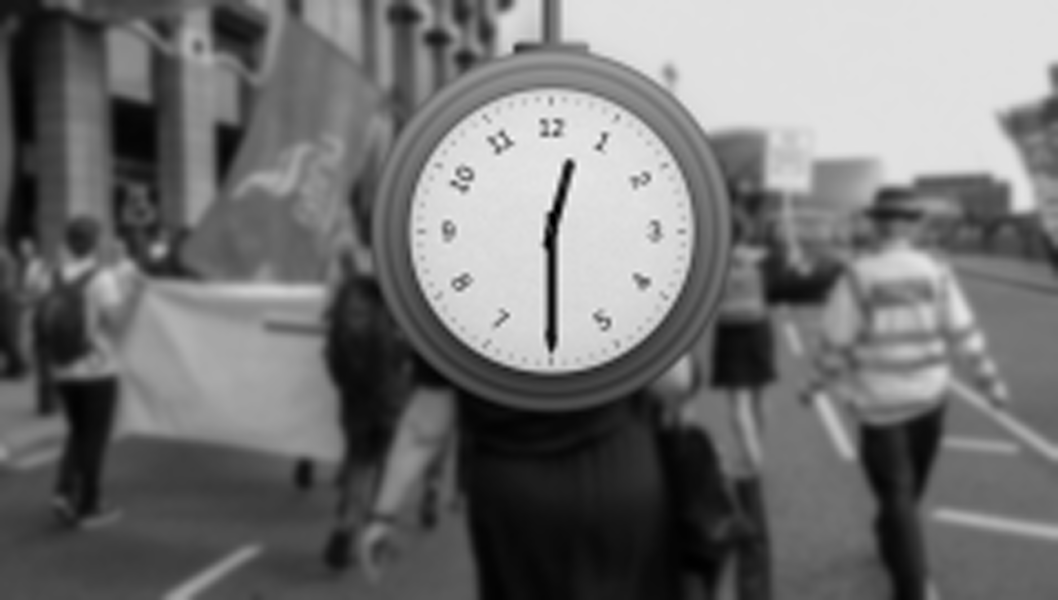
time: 12:30
